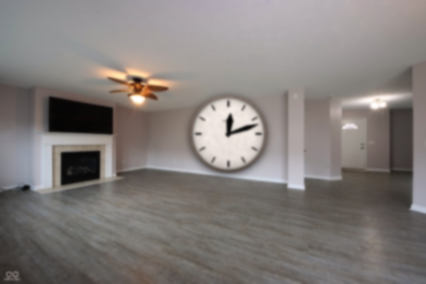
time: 12:12
